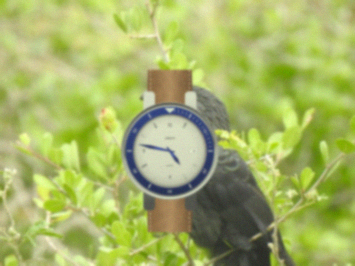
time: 4:47
